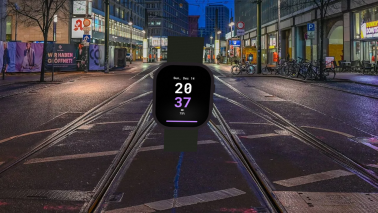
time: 20:37
